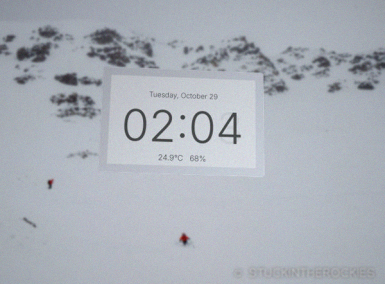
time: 2:04
